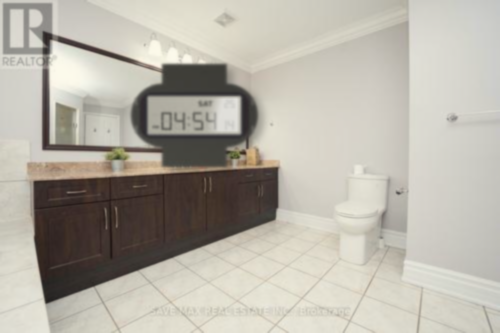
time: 4:54
